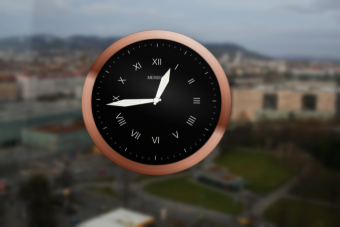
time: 12:44
